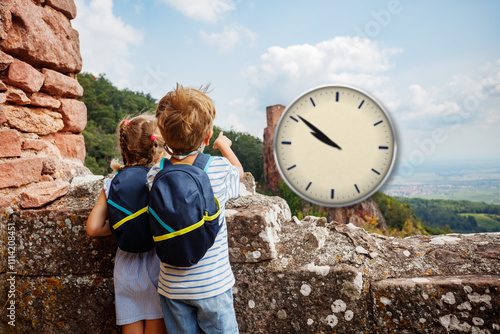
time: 9:51
